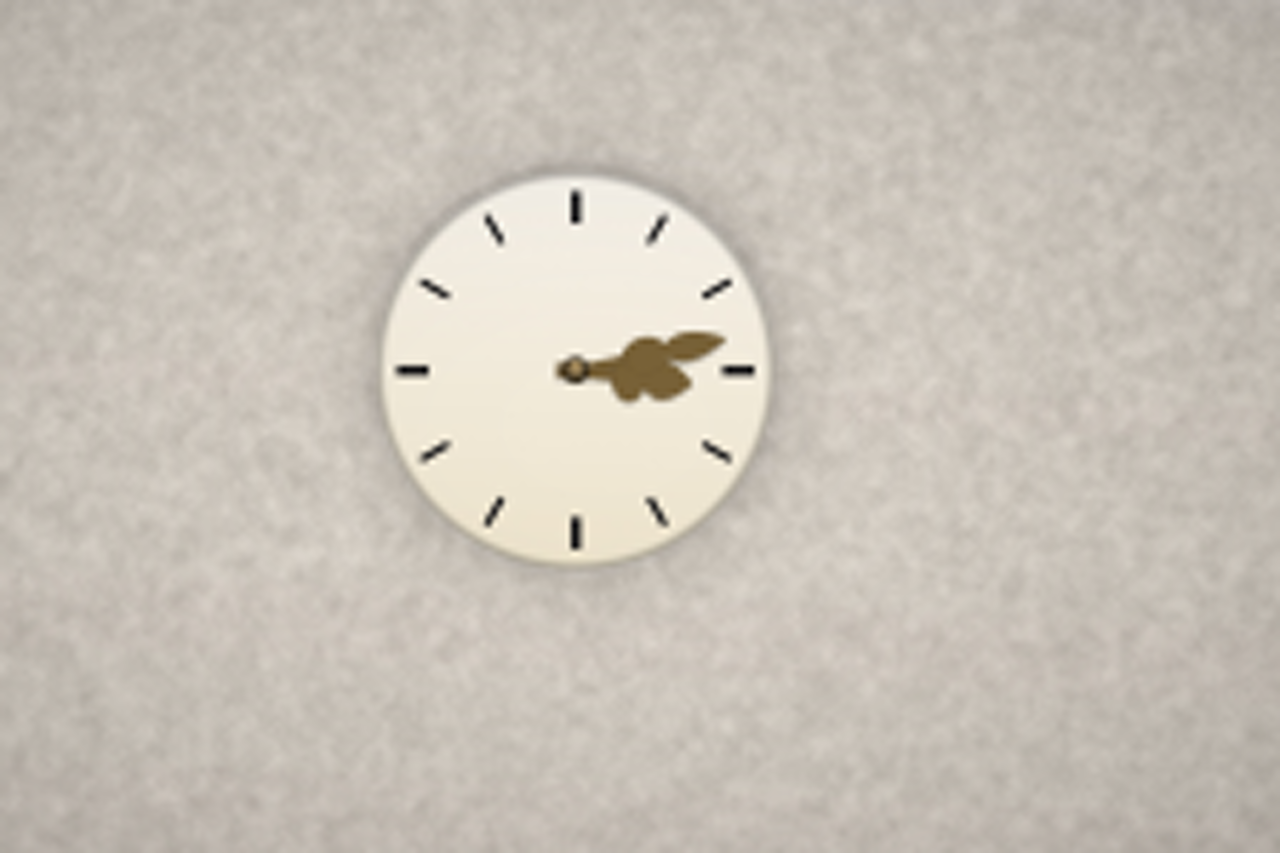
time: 3:13
